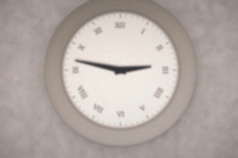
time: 2:47
